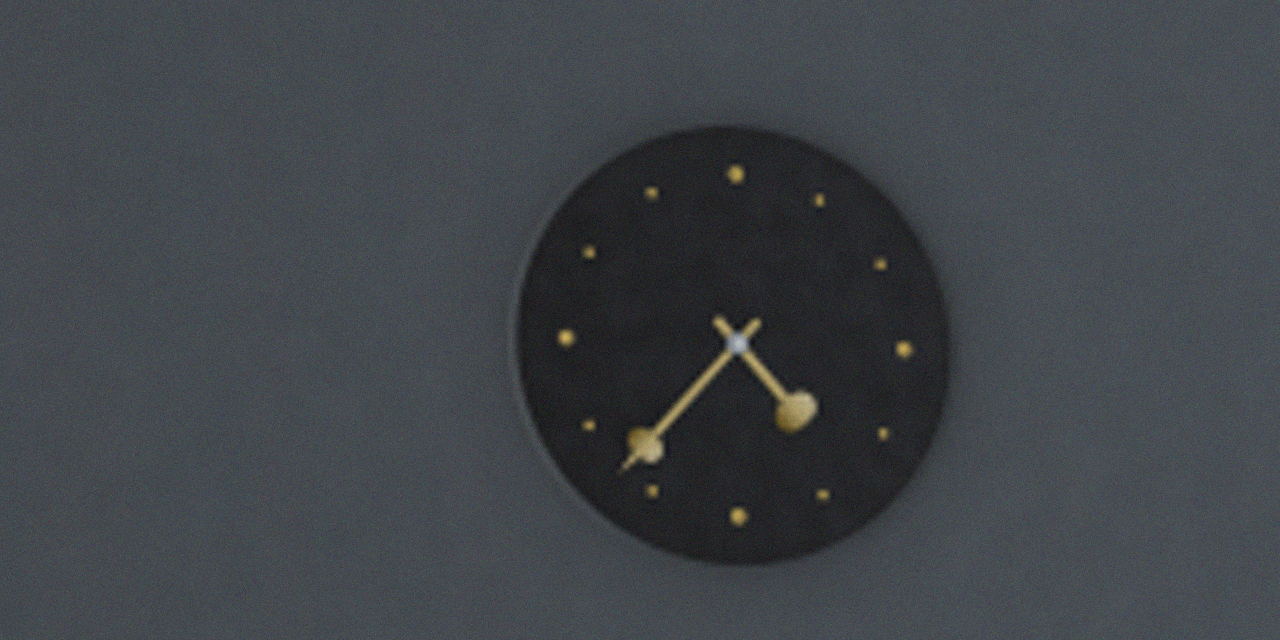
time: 4:37
